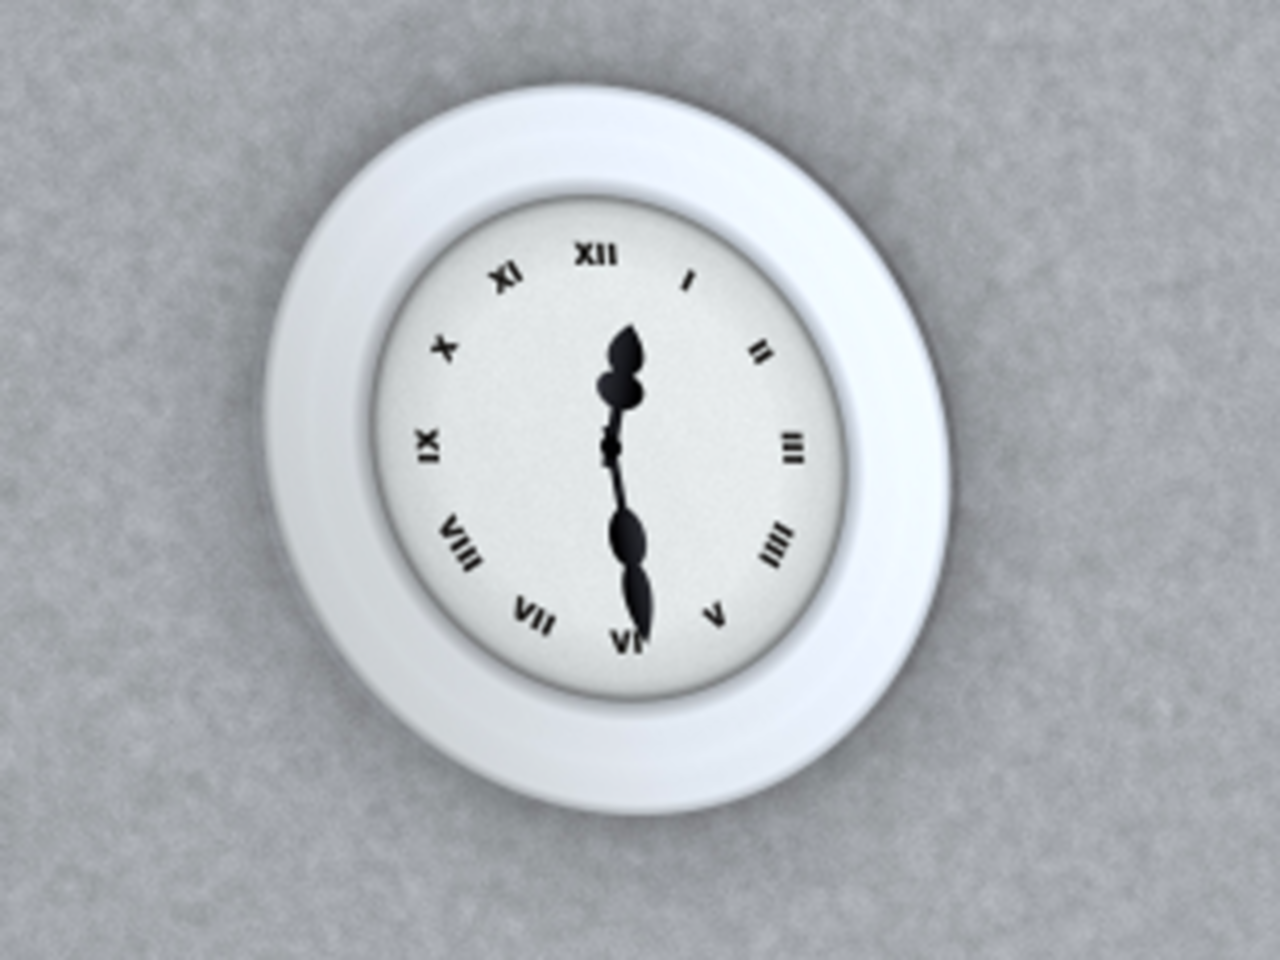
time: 12:29
